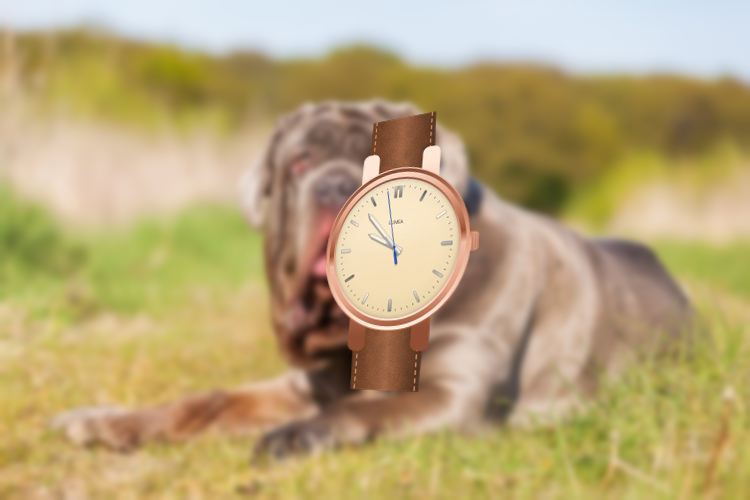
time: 9:52:58
